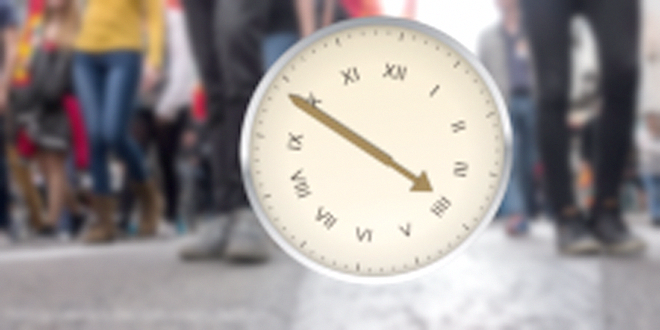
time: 3:49
